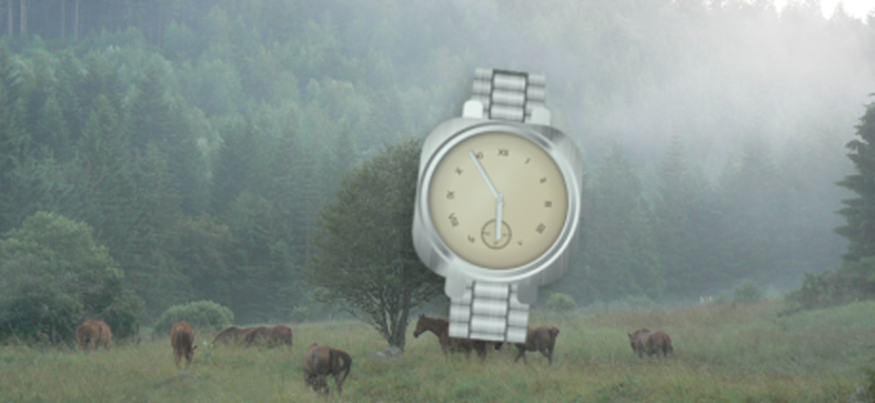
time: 5:54
